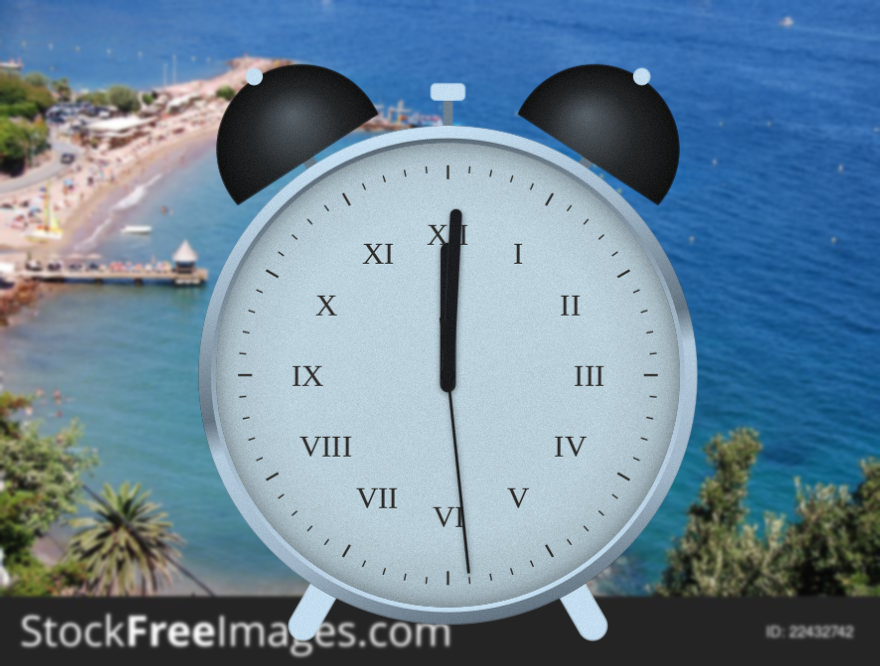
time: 12:00:29
